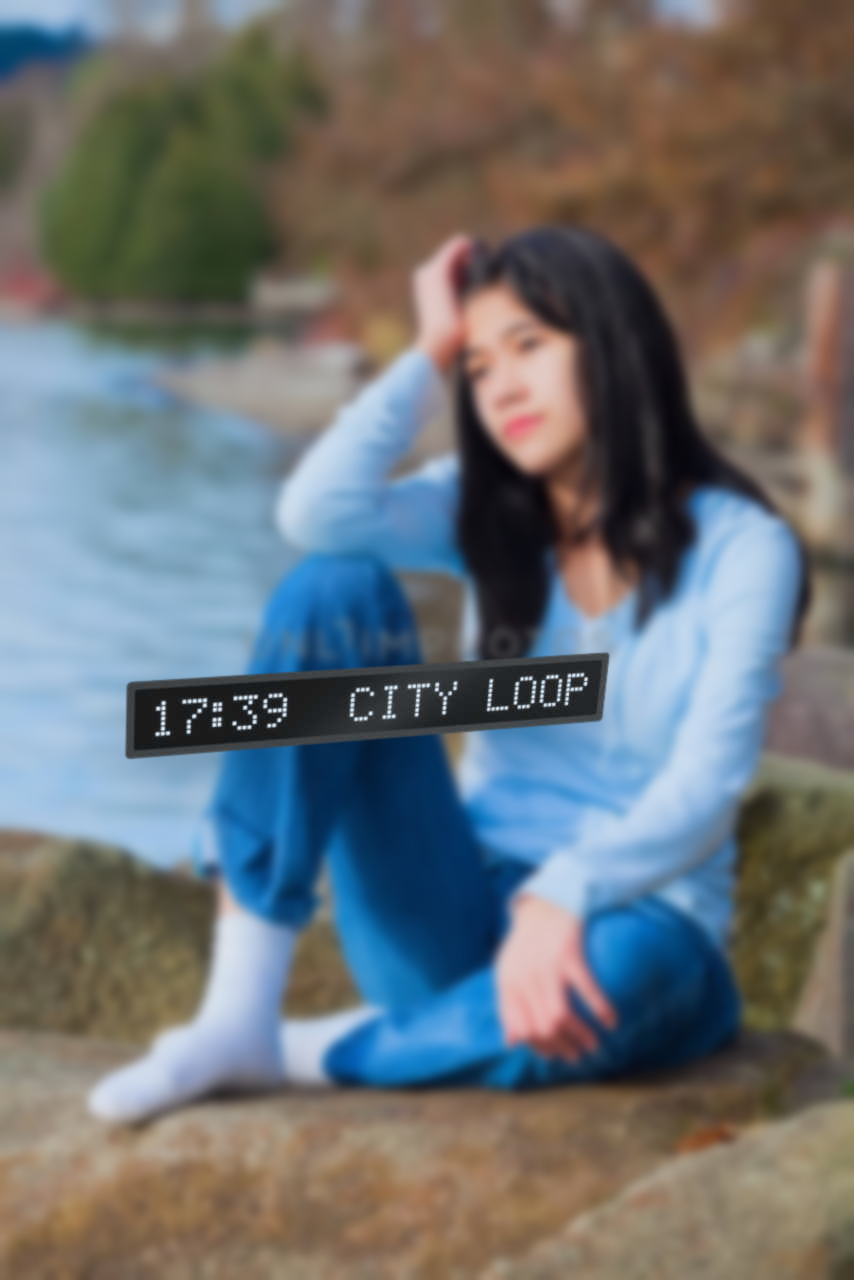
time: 17:39
